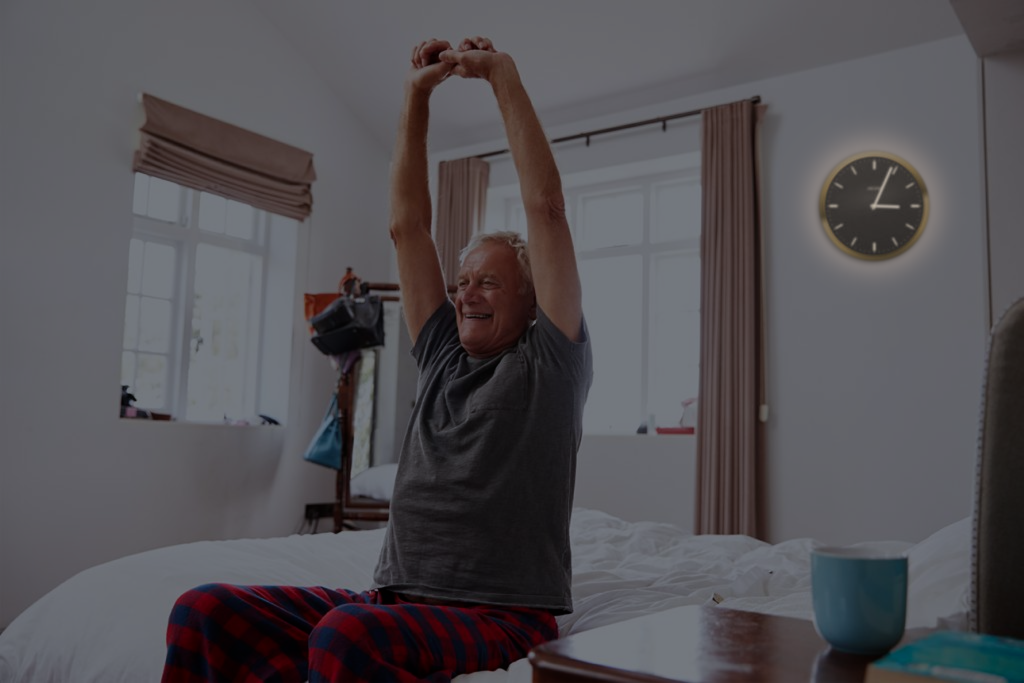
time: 3:04
